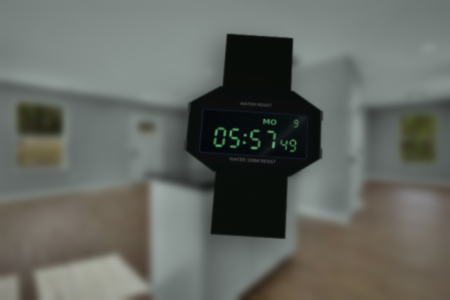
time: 5:57:49
